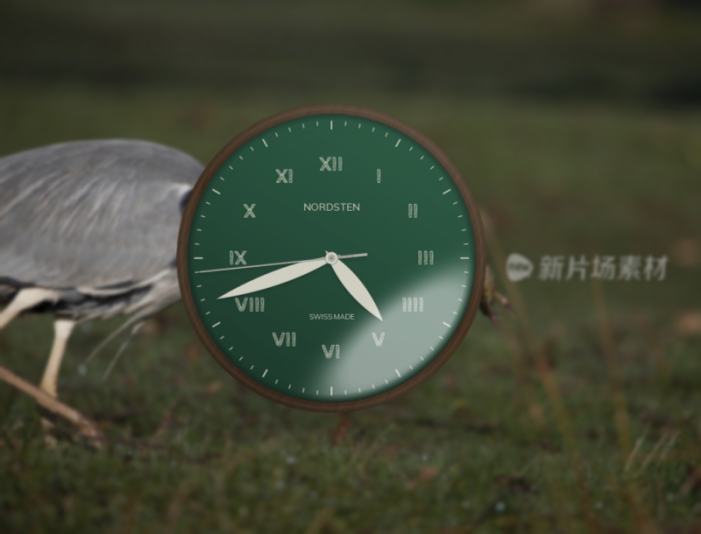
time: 4:41:44
